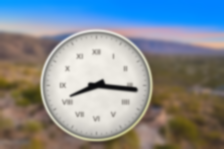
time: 8:16
